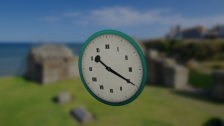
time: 10:20
